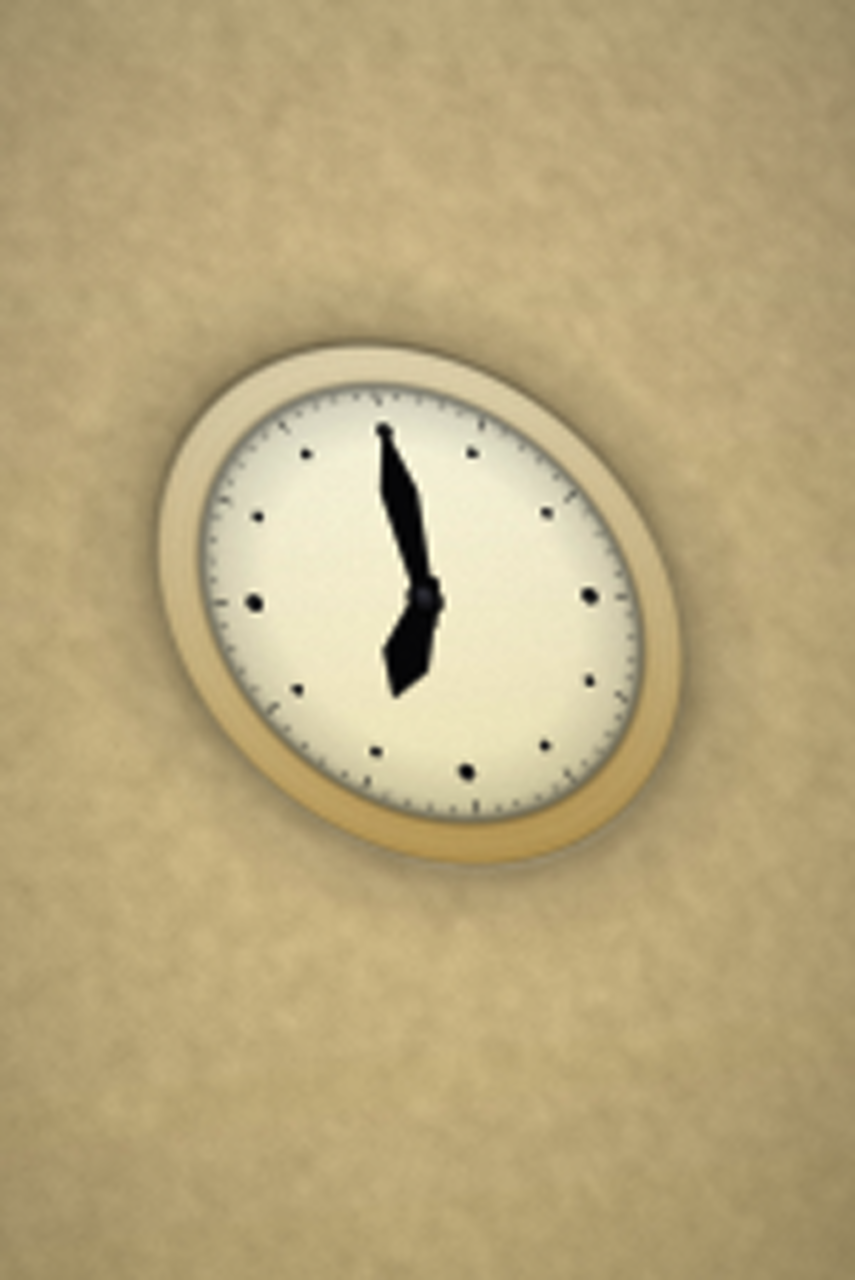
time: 7:00
